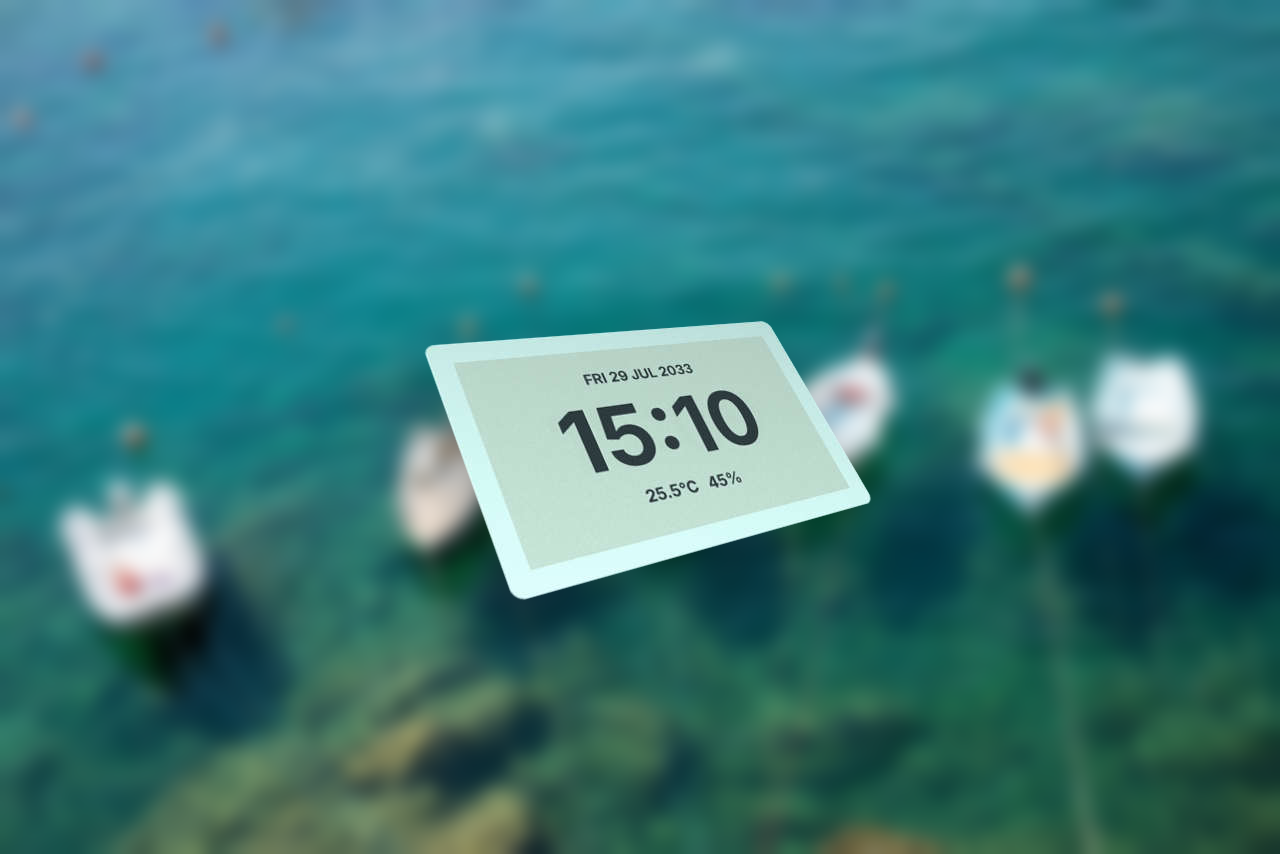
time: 15:10
